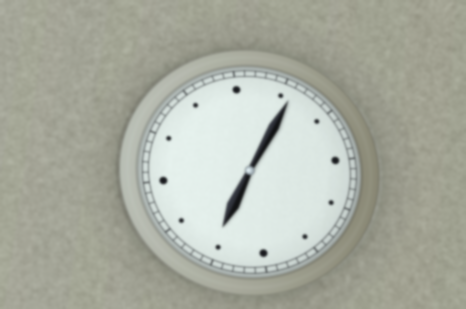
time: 7:06
